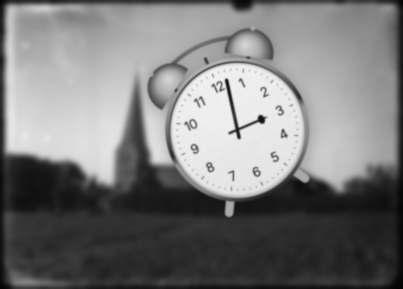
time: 3:02
